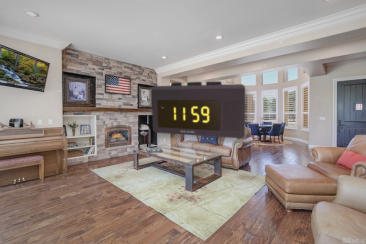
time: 11:59
